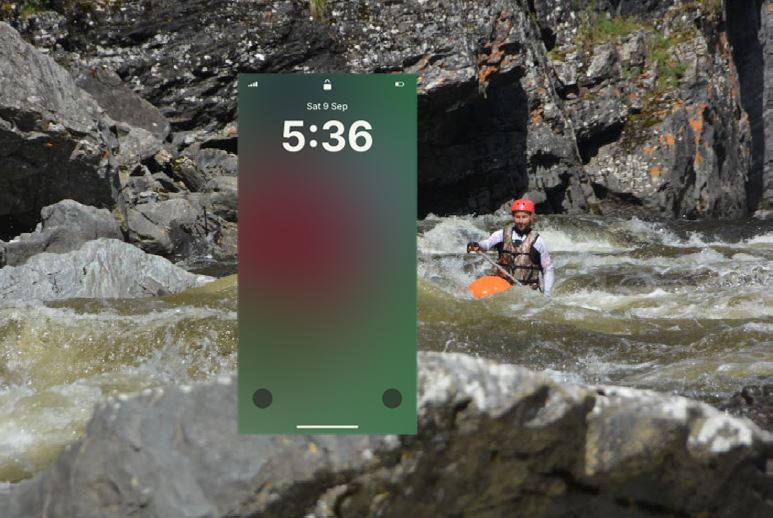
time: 5:36
